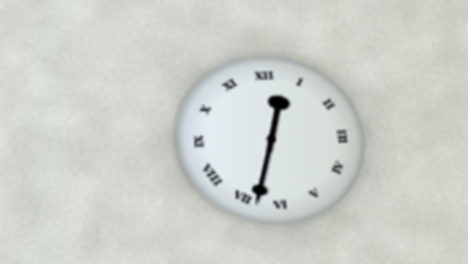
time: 12:33
